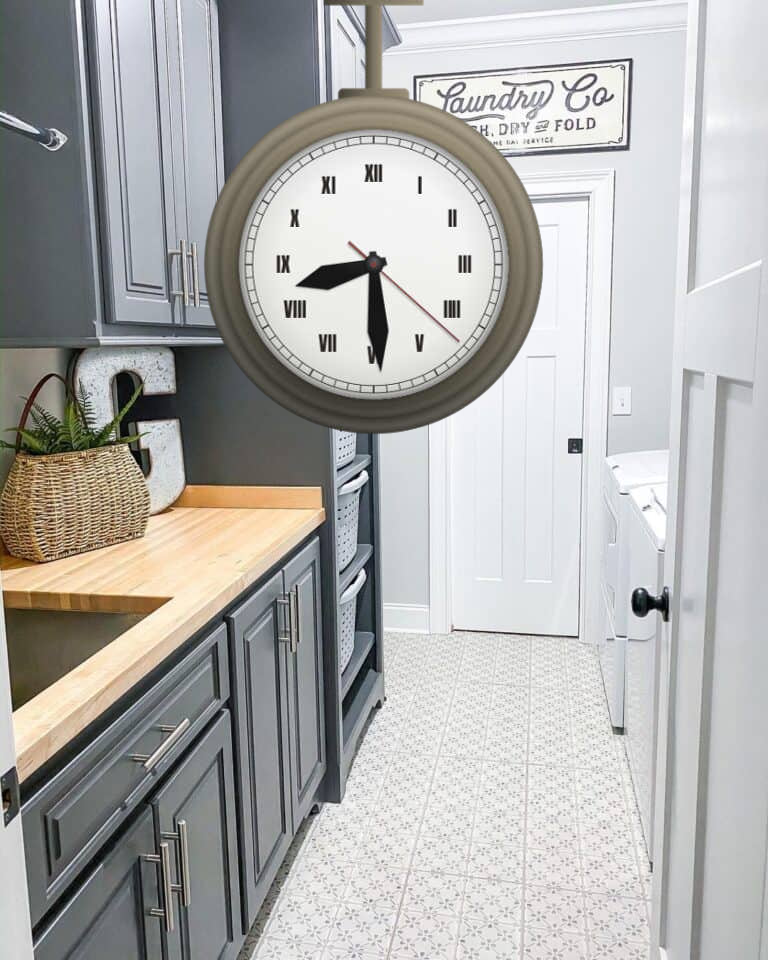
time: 8:29:22
